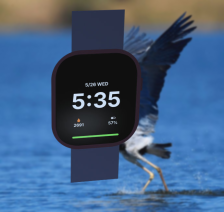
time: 5:35
